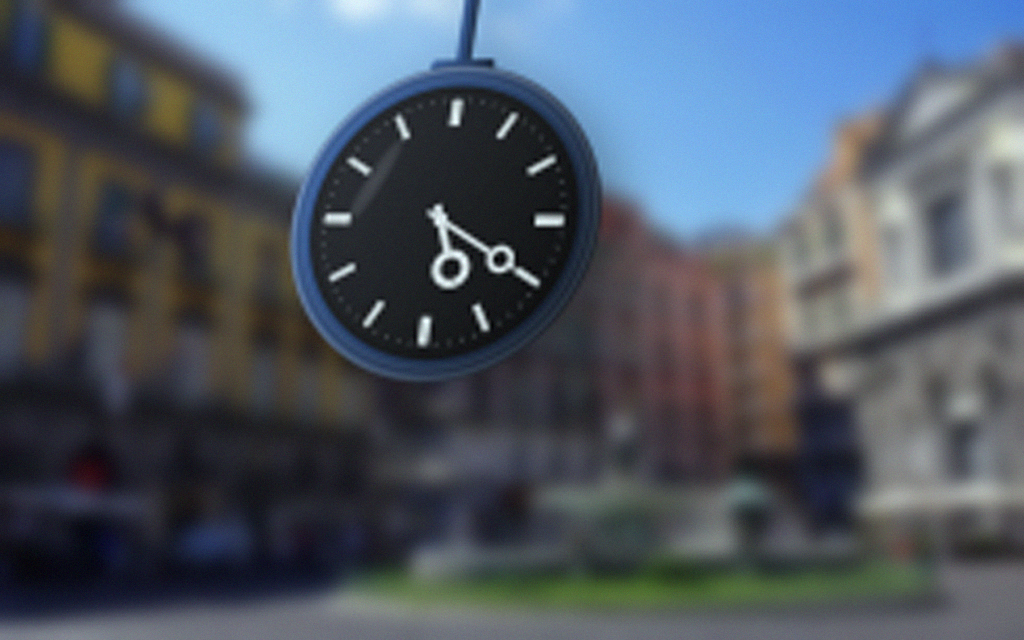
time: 5:20
